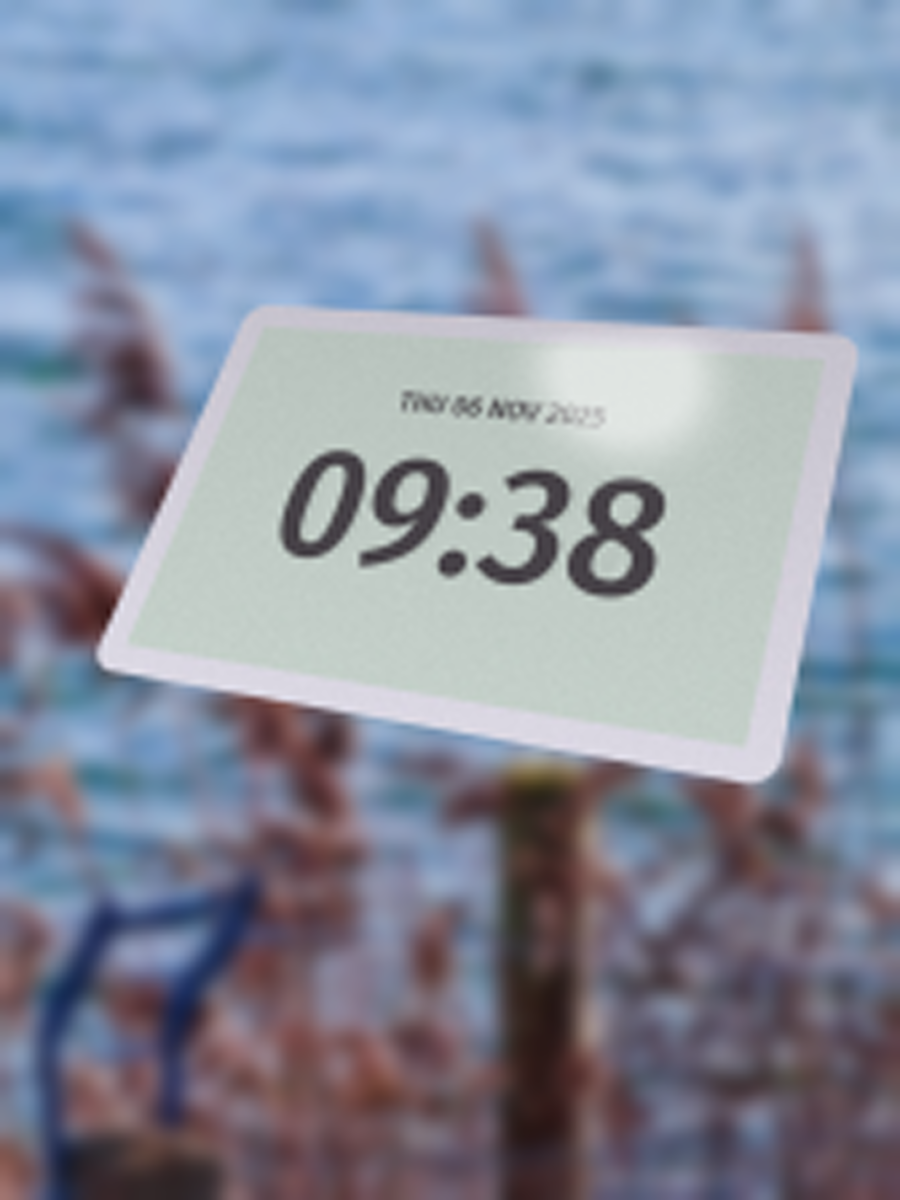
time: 9:38
